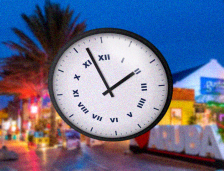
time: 1:57
